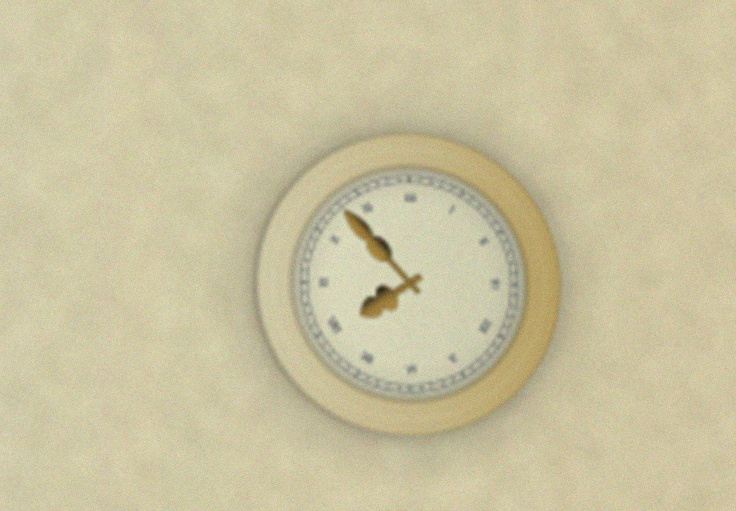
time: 7:53
